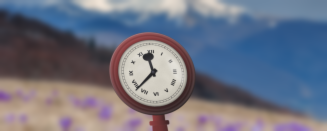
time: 11:38
